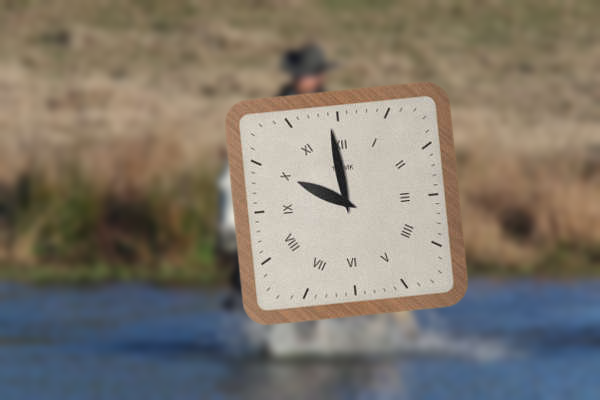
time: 9:59
